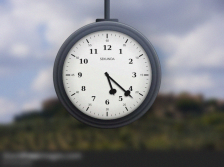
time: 5:22
